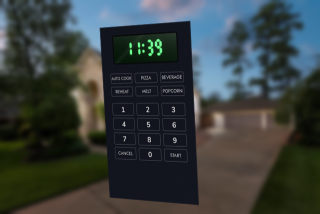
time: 11:39
